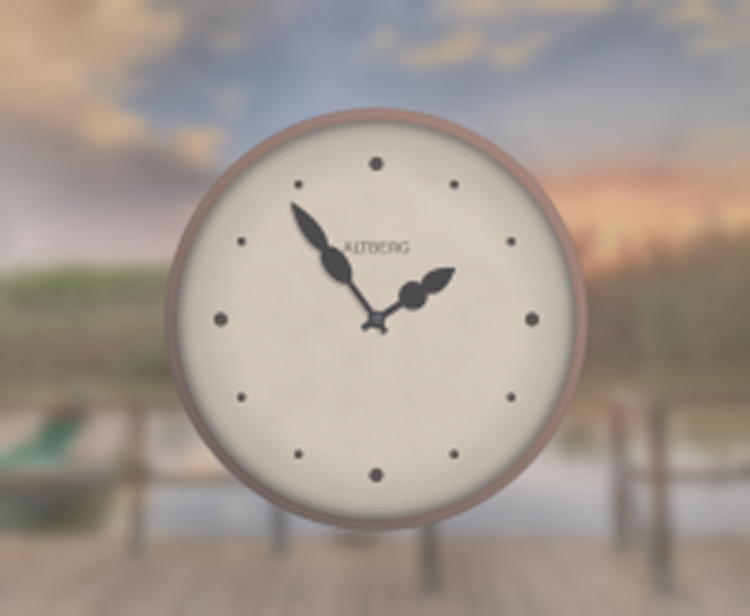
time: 1:54
